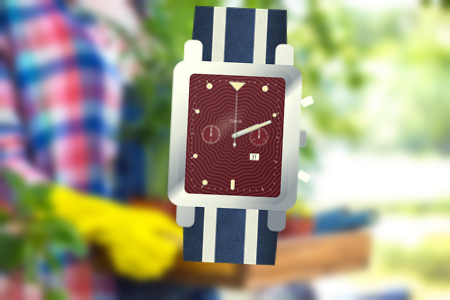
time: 2:11
